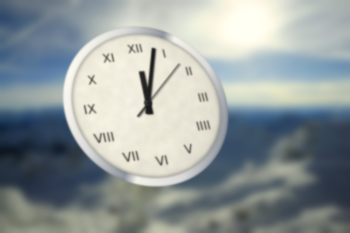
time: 12:03:08
